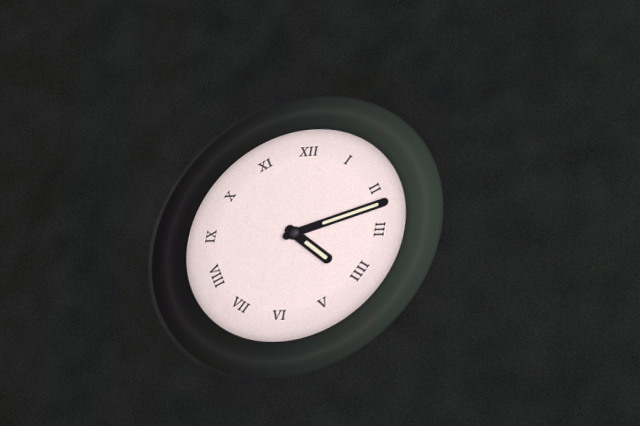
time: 4:12
